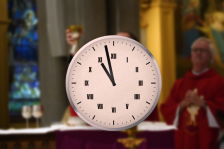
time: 10:58
